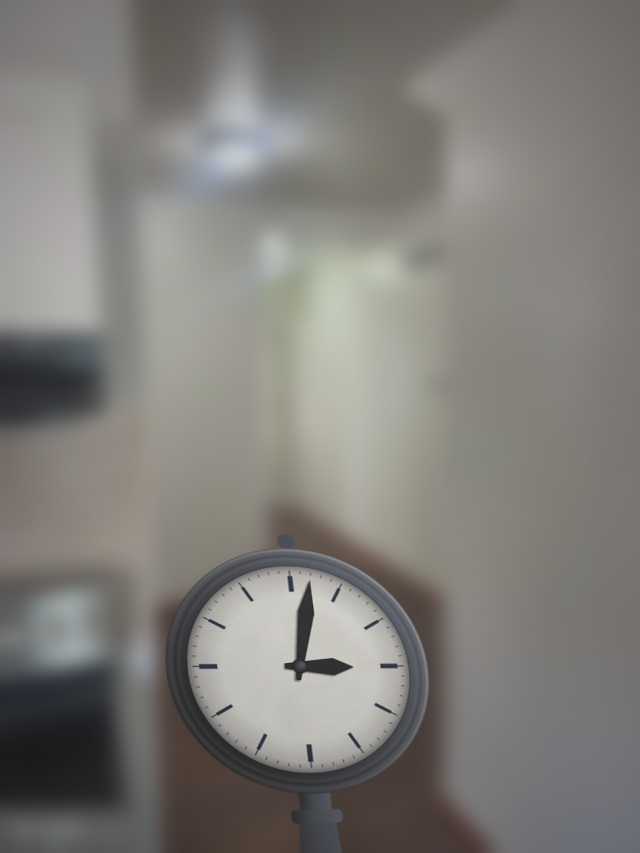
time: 3:02
